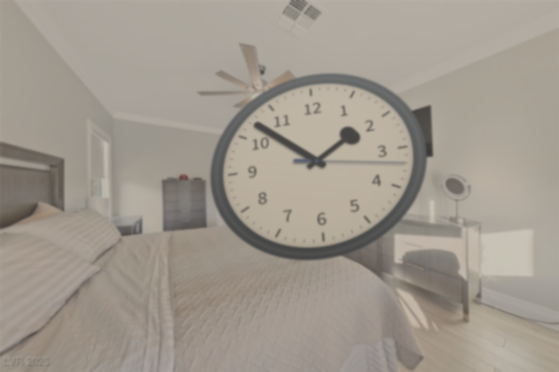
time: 1:52:17
